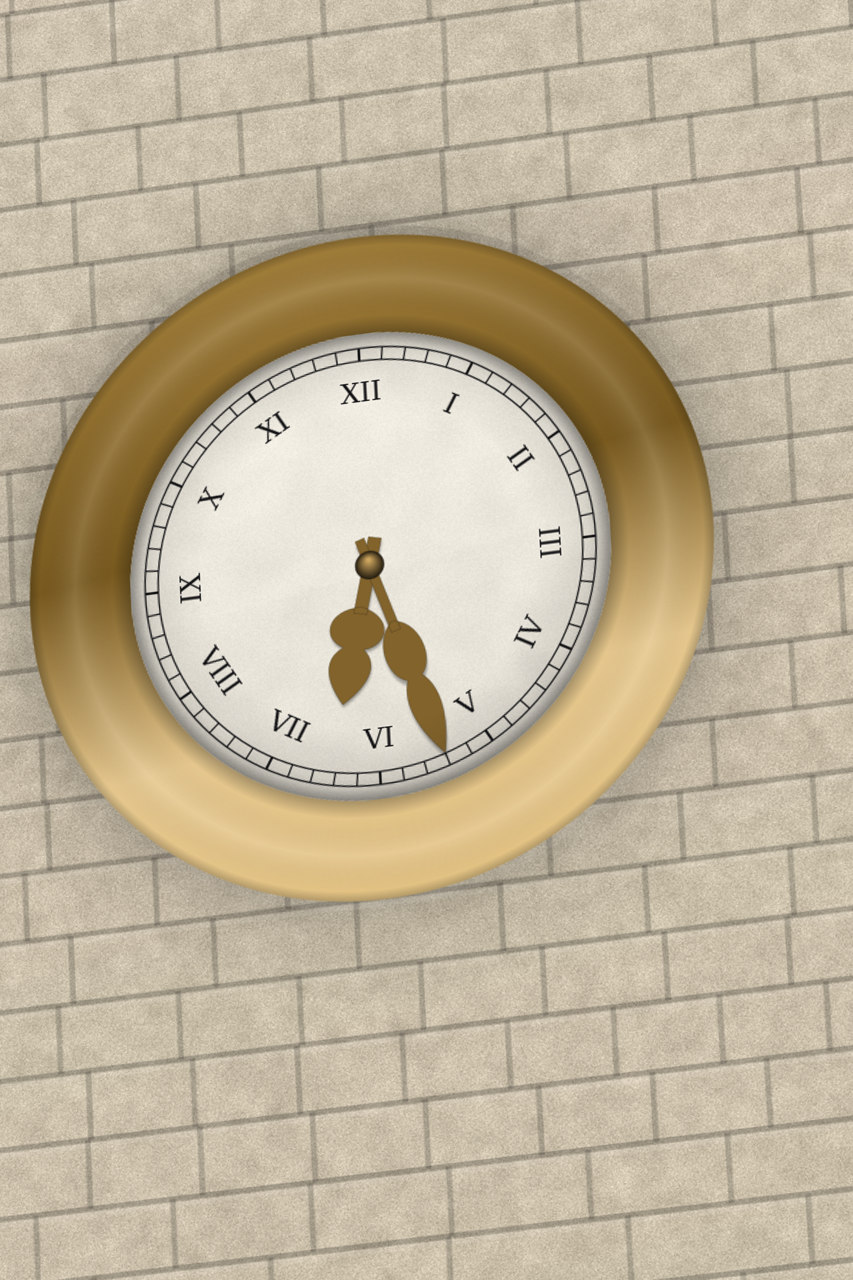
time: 6:27
